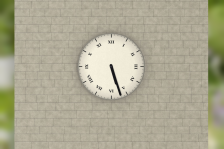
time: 5:27
